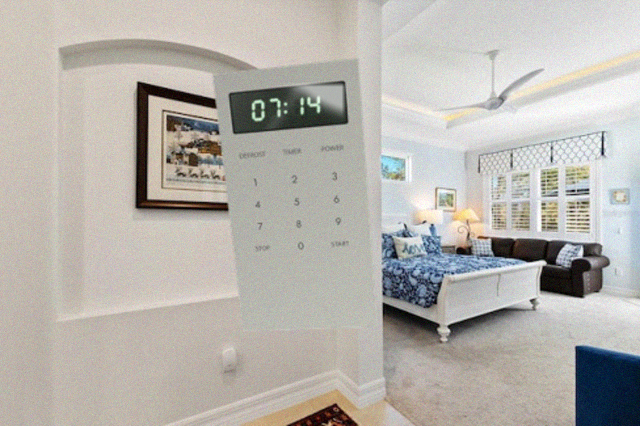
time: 7:14
